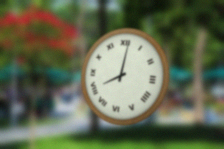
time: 8:01
